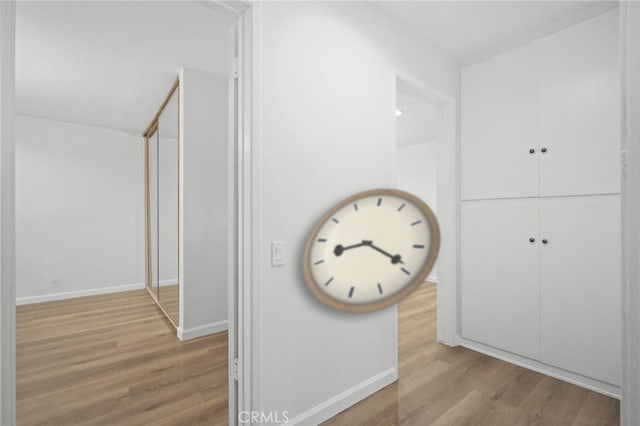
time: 8:19
